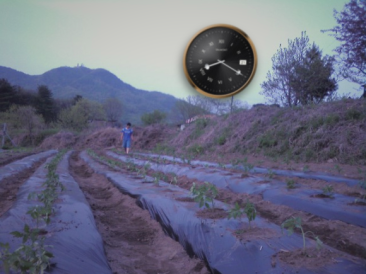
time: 8:20
